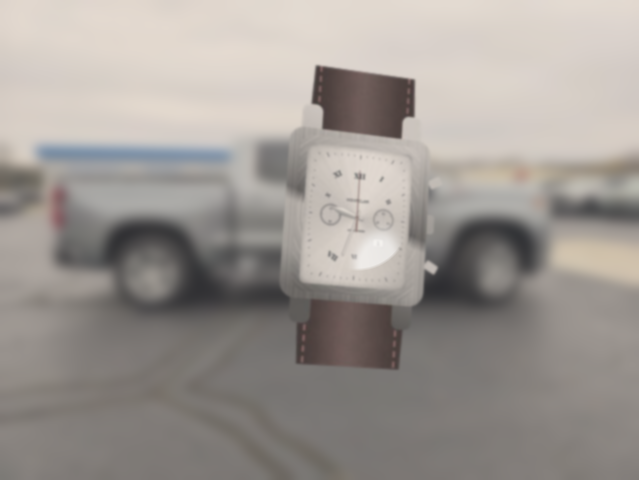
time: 9:33
